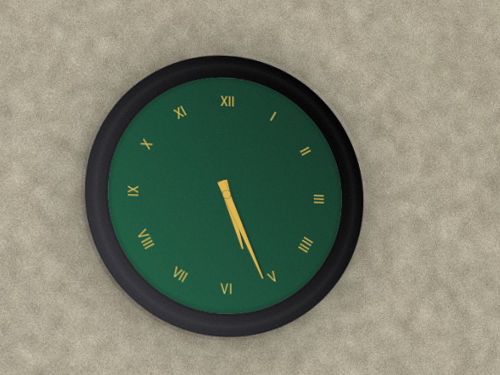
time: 5:26
